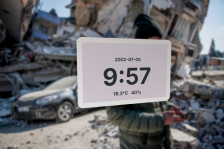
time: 9:57
